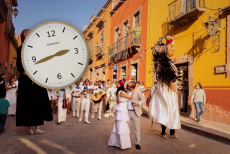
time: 2:43
